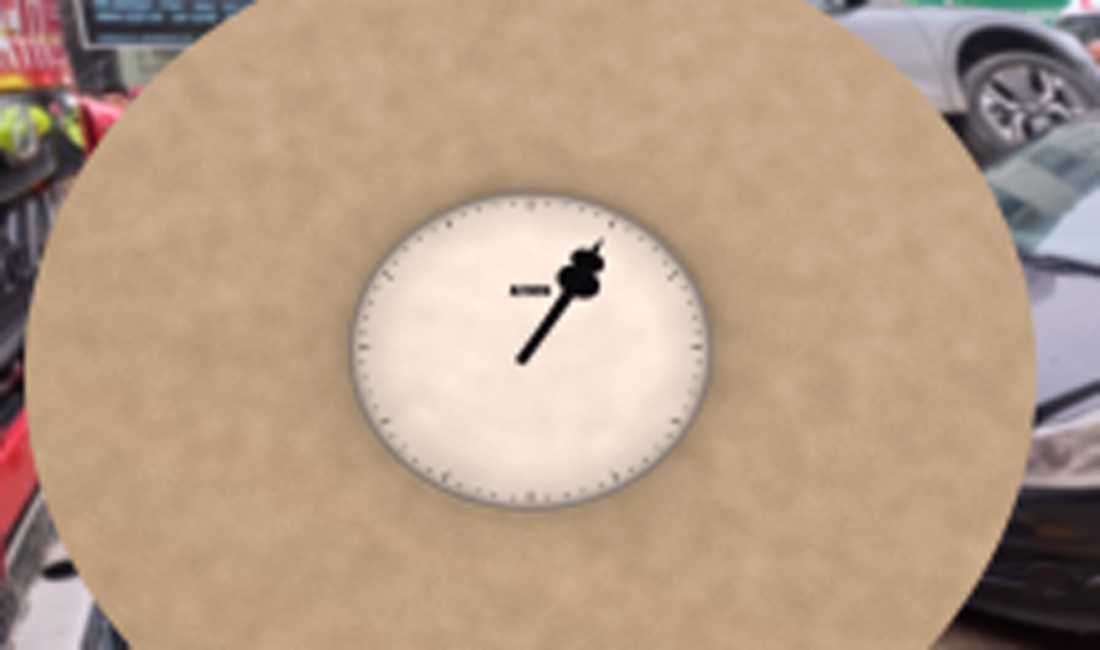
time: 1:05
